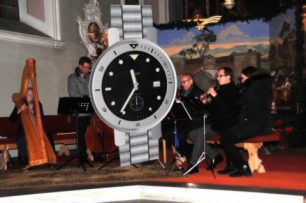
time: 11:36
